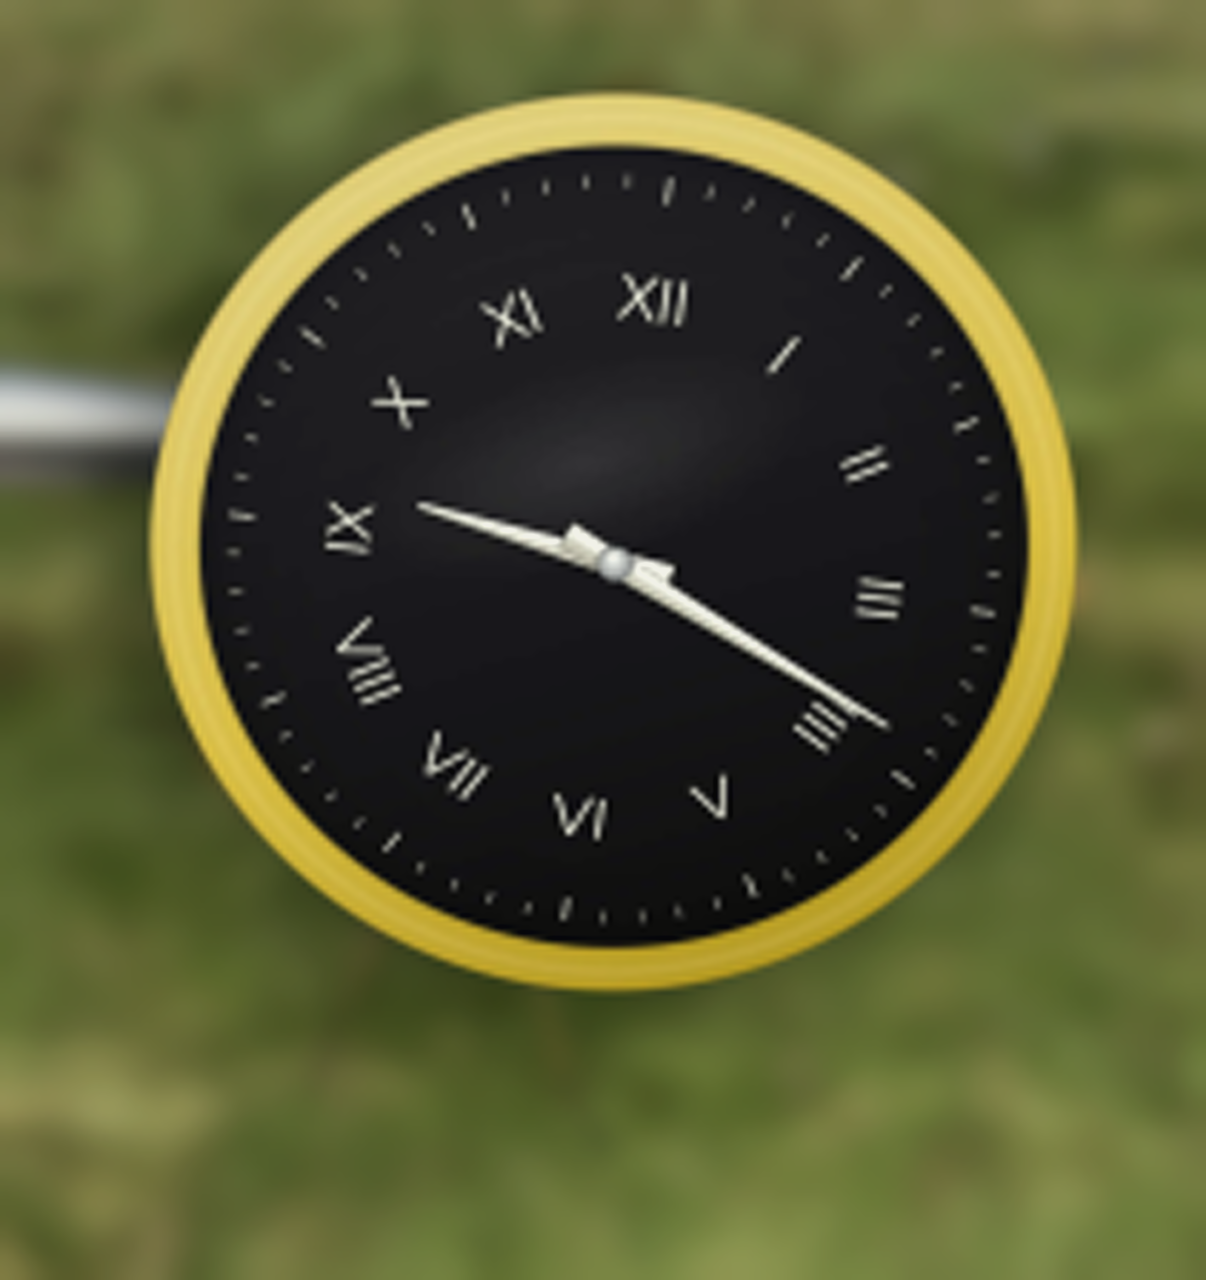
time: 9:19
